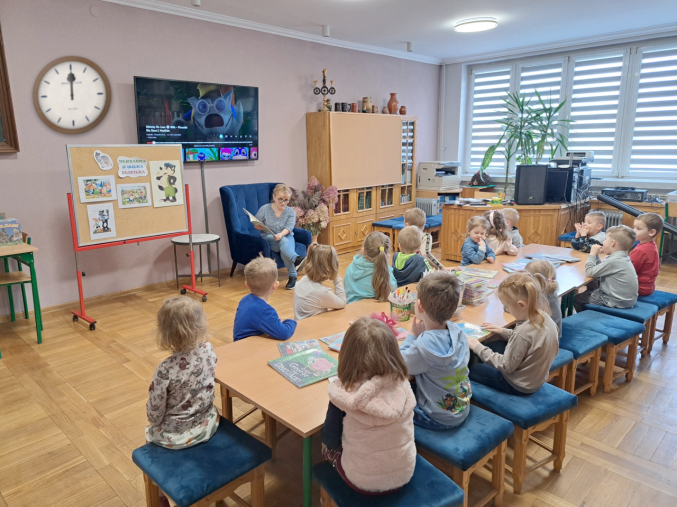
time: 12:00
